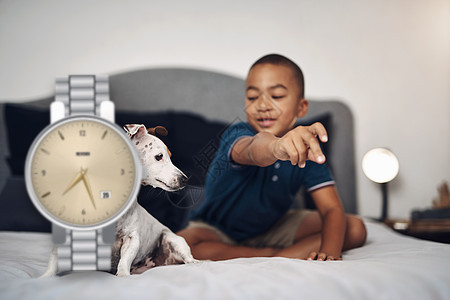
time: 7:27
